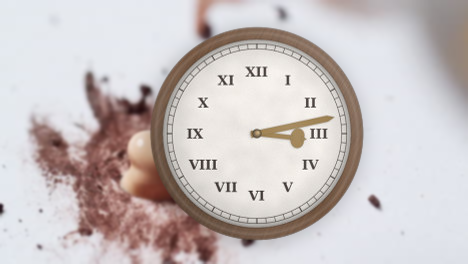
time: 3:13
